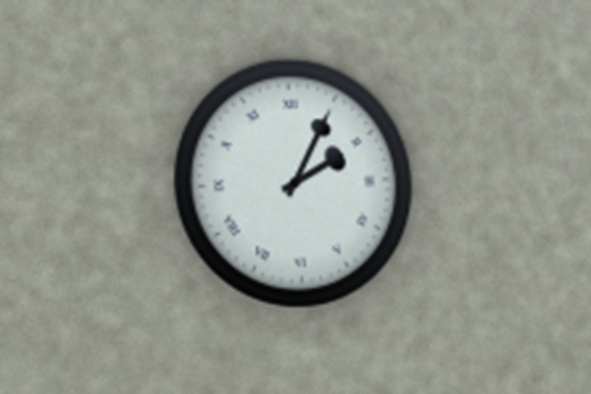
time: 2:05
